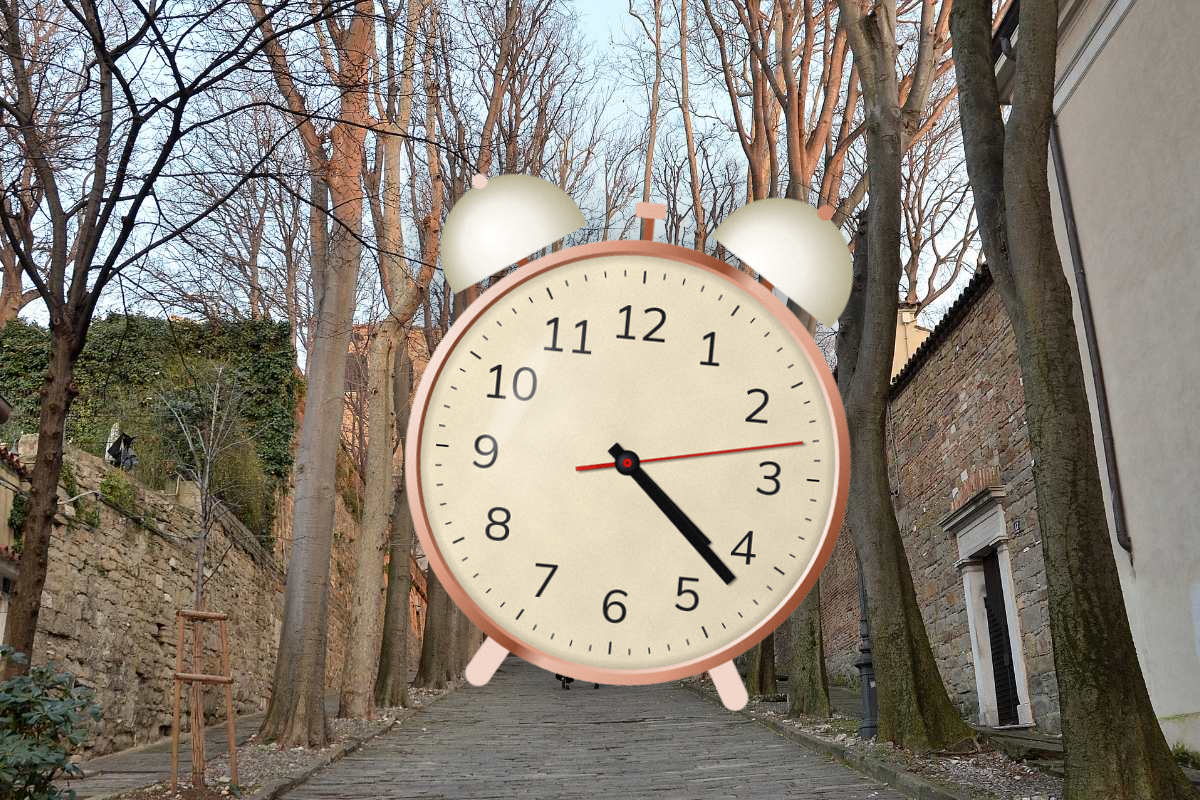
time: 4:22:13
